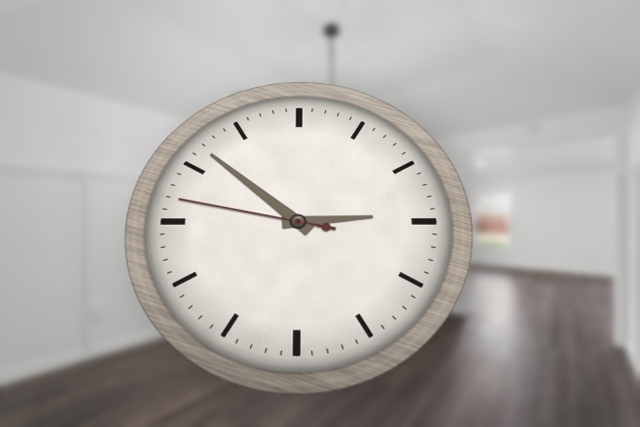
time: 2:51:47
